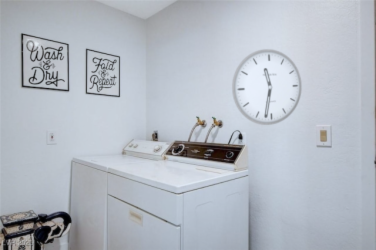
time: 11:32
